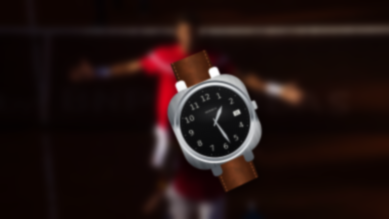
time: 1:28
